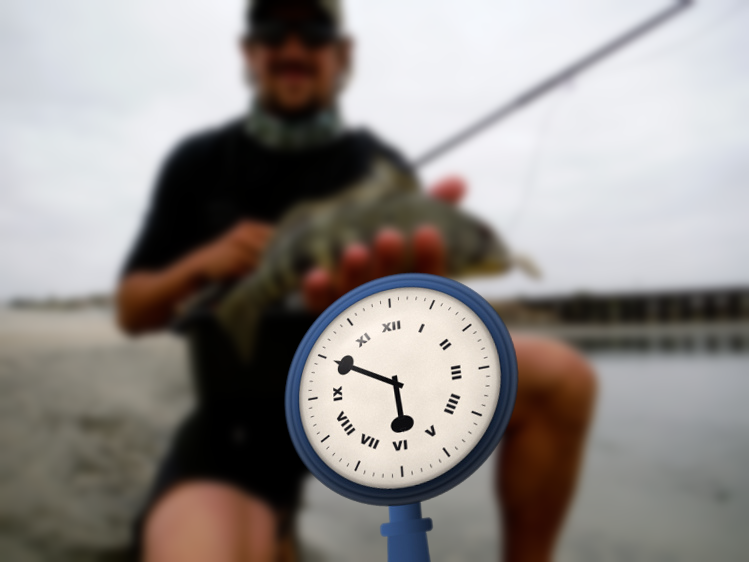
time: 5:50
